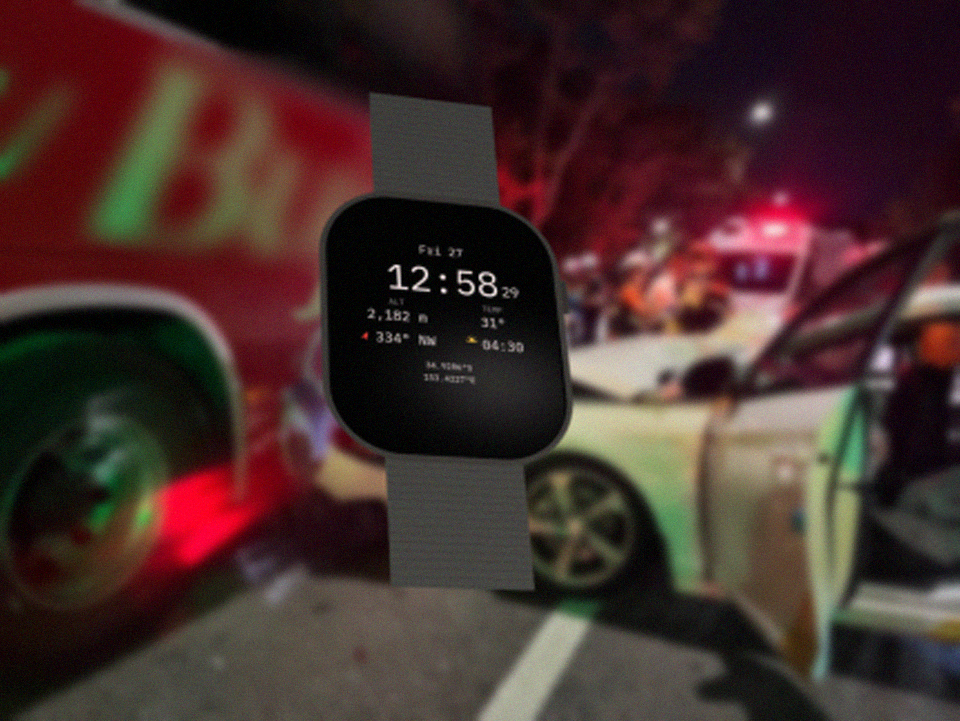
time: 12:58
